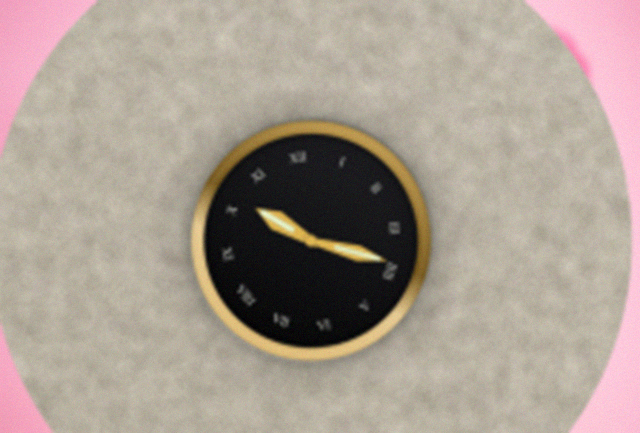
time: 10:19
